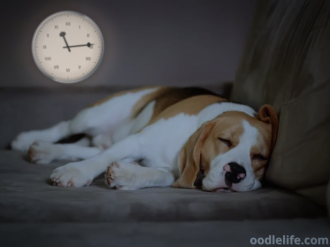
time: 11:14
